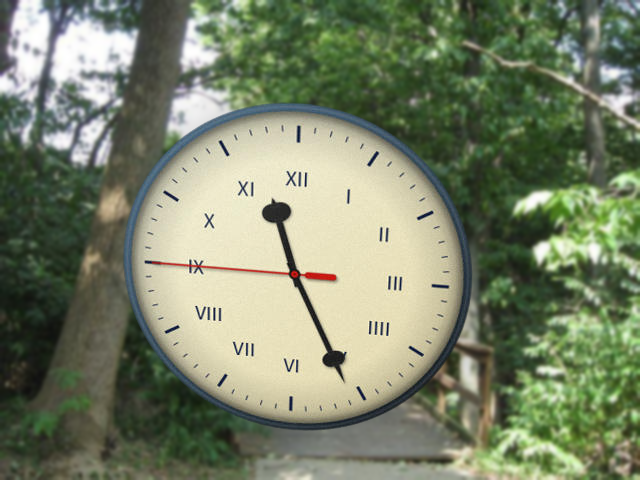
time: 11:25:45
